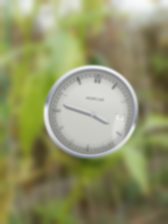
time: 3:47
